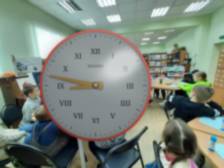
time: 8:47
